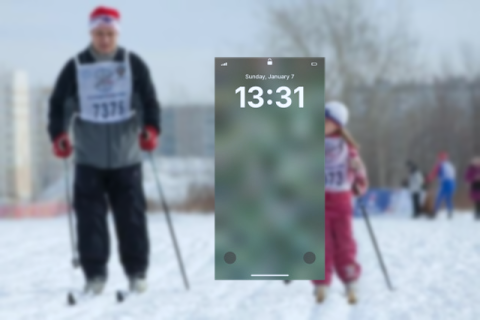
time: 13:31
